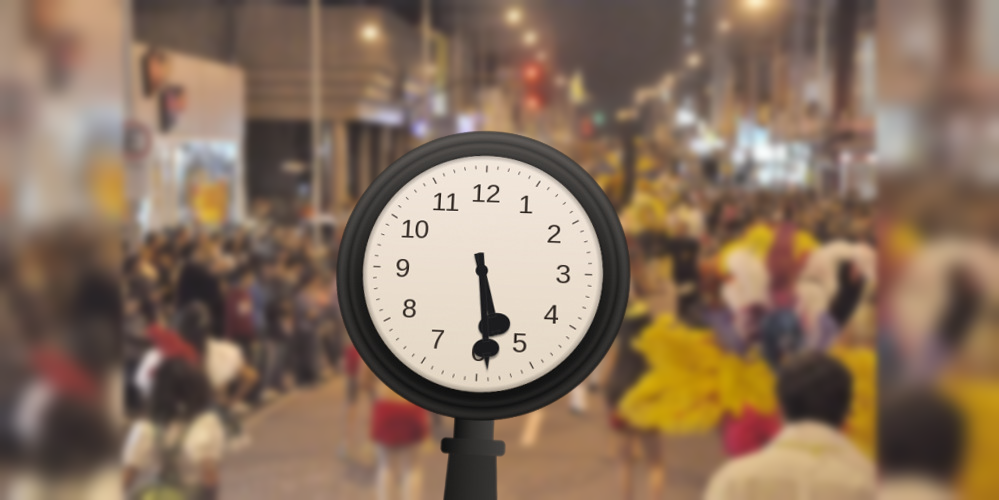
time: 5:29
